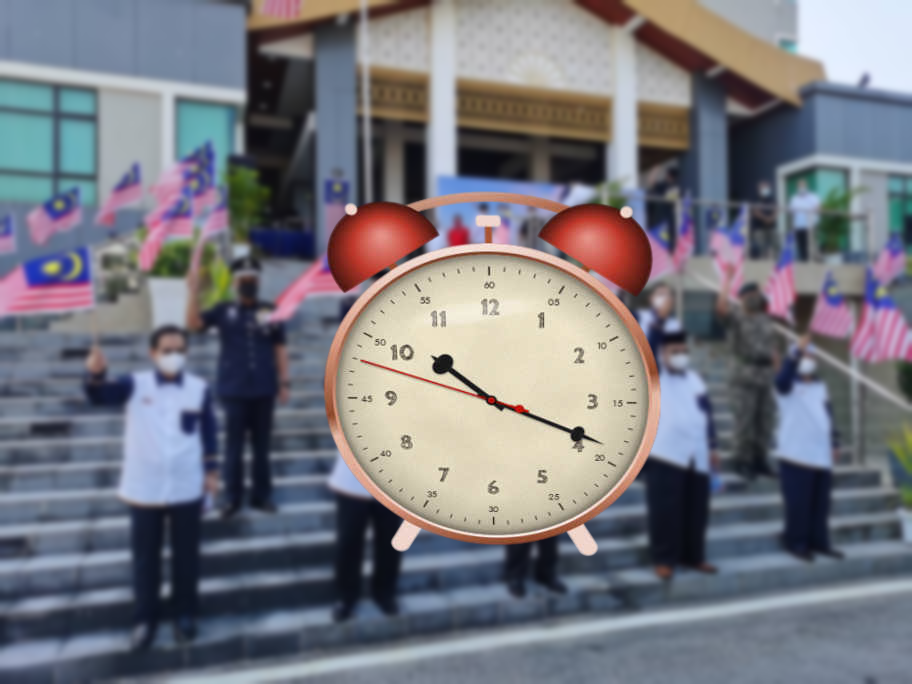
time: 10:18:48
